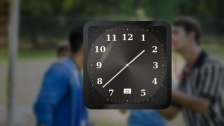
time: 1:38
